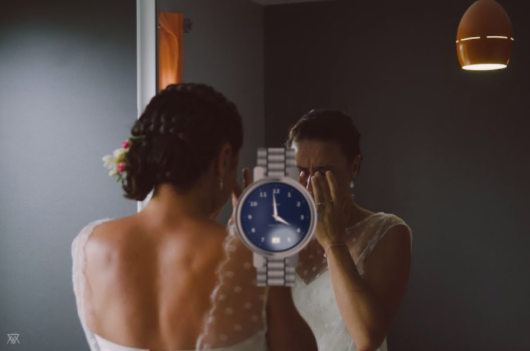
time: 3:59
